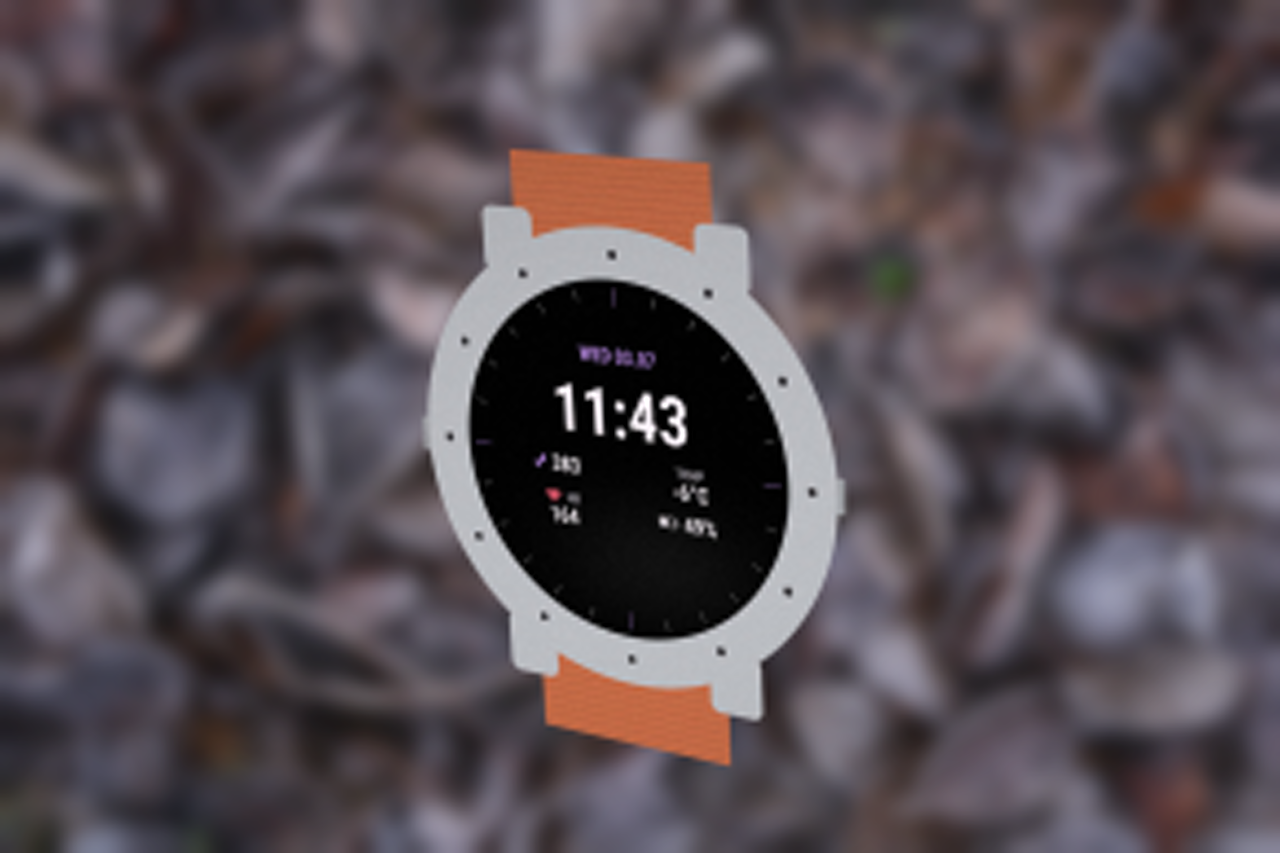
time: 11:43
